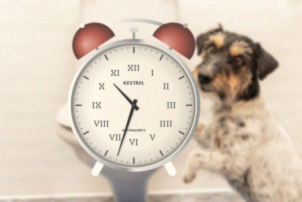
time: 10:33
